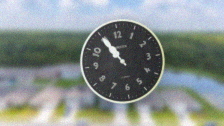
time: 10:55
